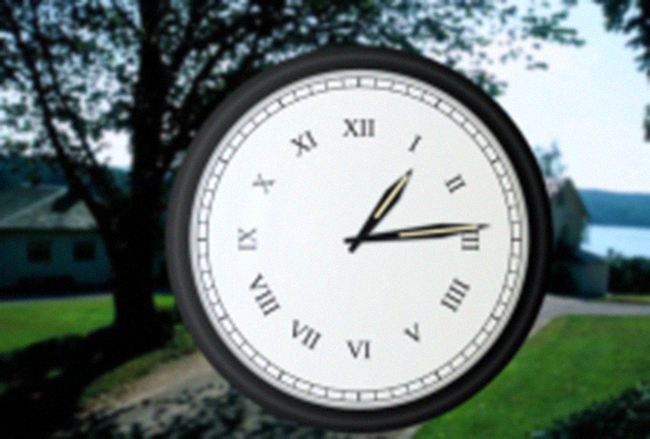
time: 1:14
